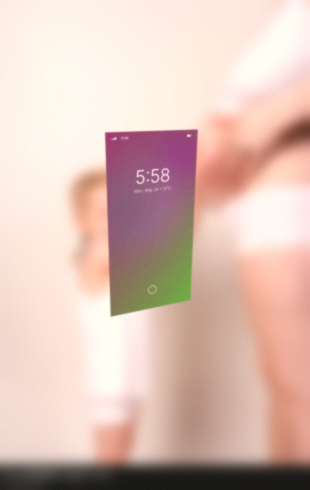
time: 5:58
